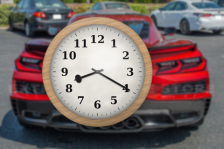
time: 8:20
